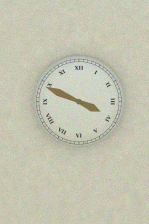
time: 3:49
